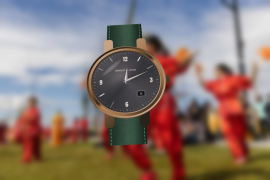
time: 12:11
